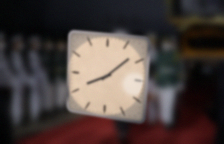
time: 8:08
